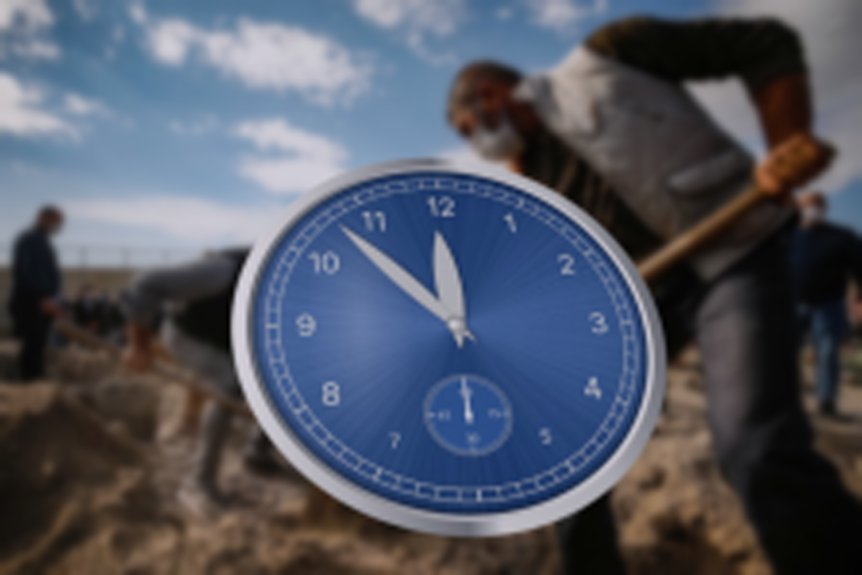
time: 11:53
